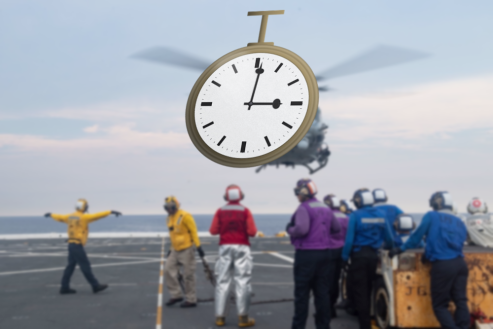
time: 3:01
